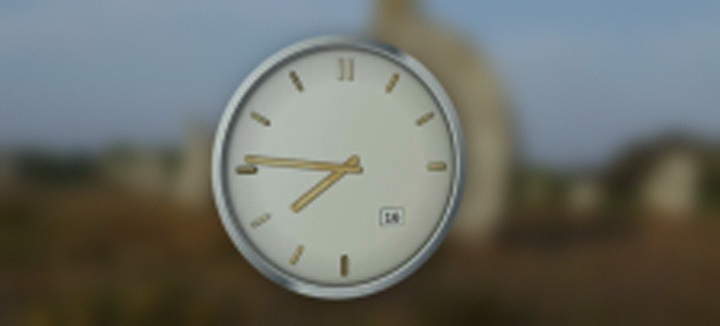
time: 7:46
